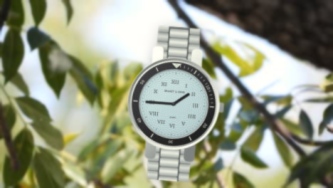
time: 1:45
